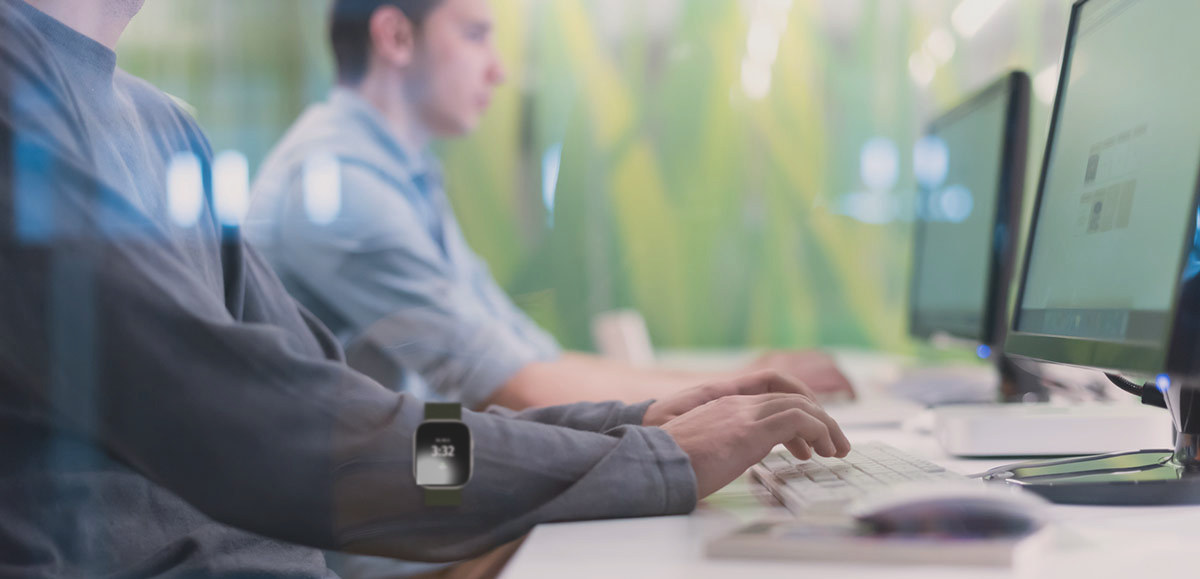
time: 3:32
